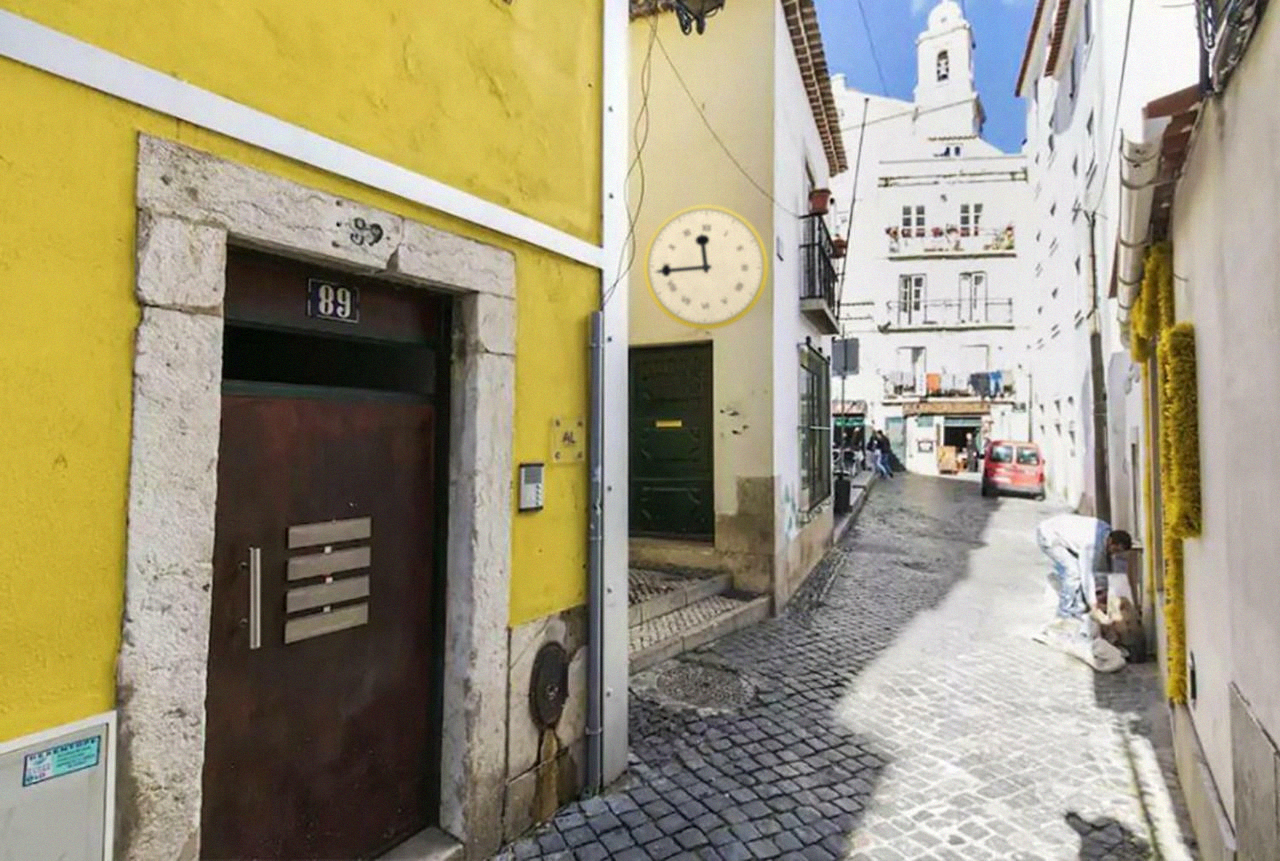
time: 11:44
